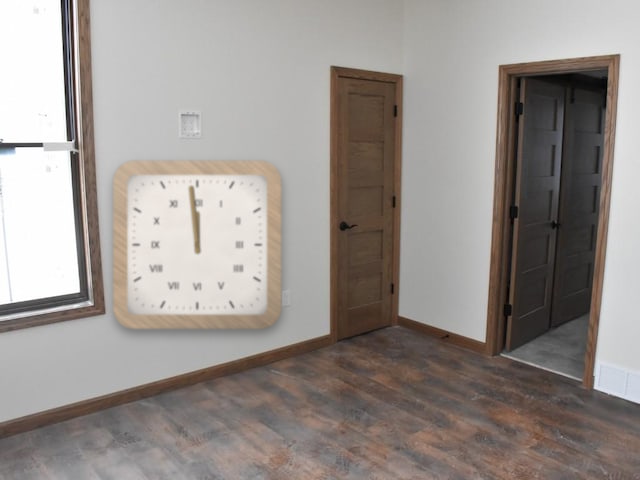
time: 11:59
